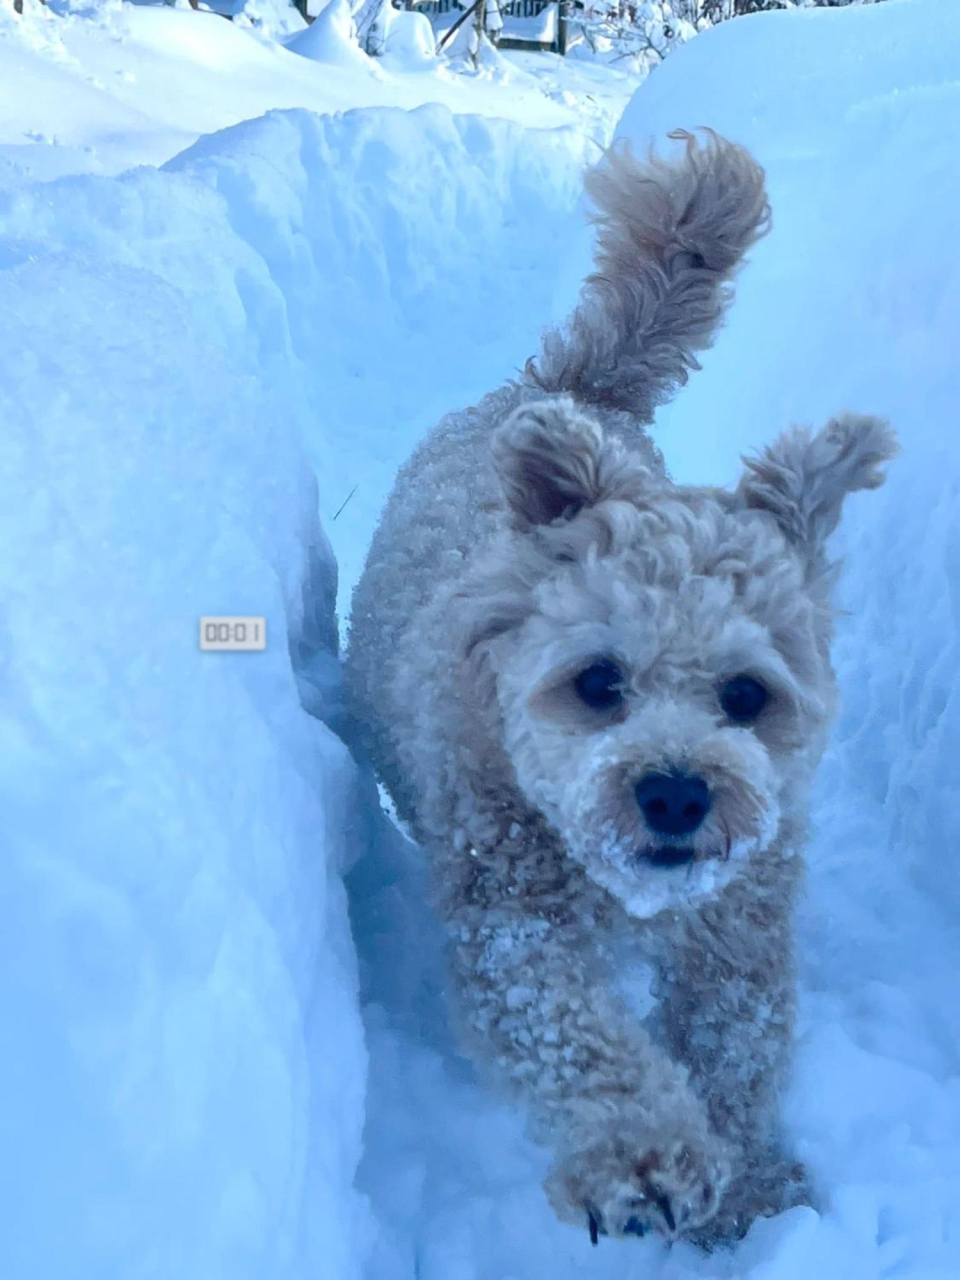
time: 0:01
